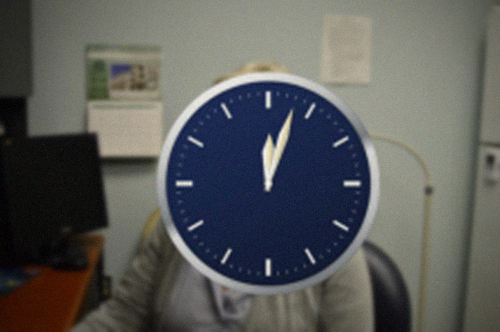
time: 12:03
